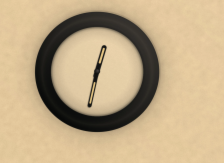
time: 12:32
